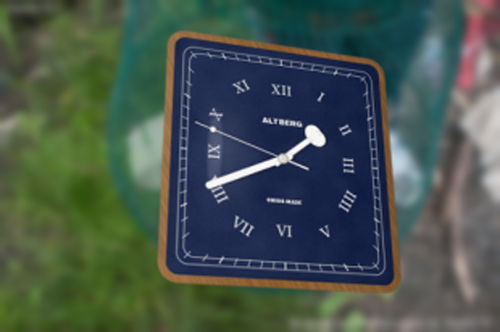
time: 1:40:48
